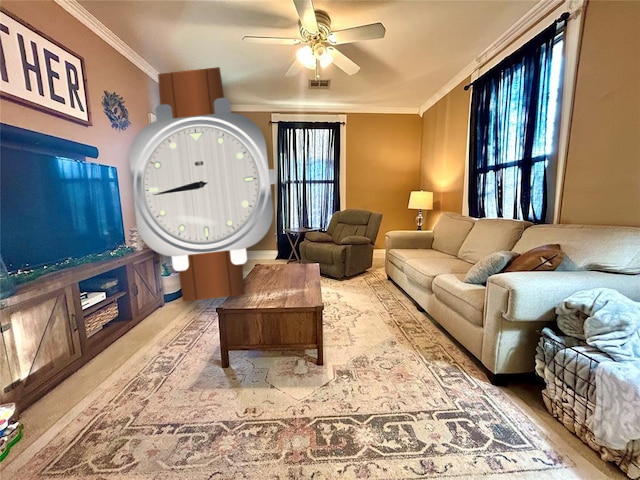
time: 8:44
